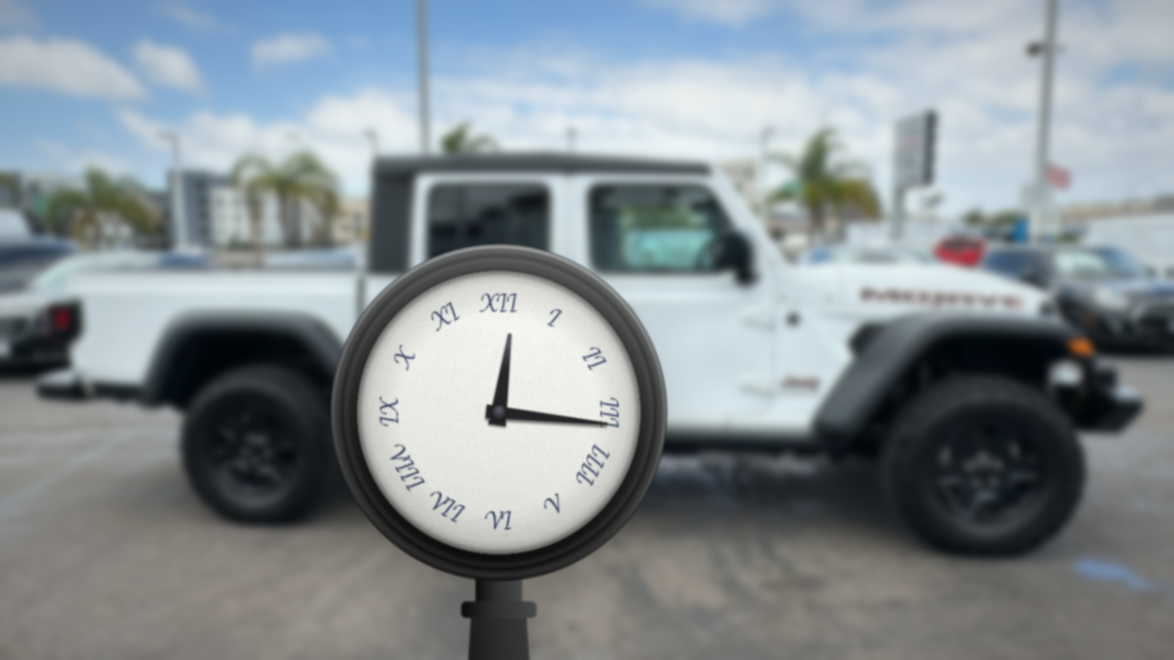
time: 12:16
